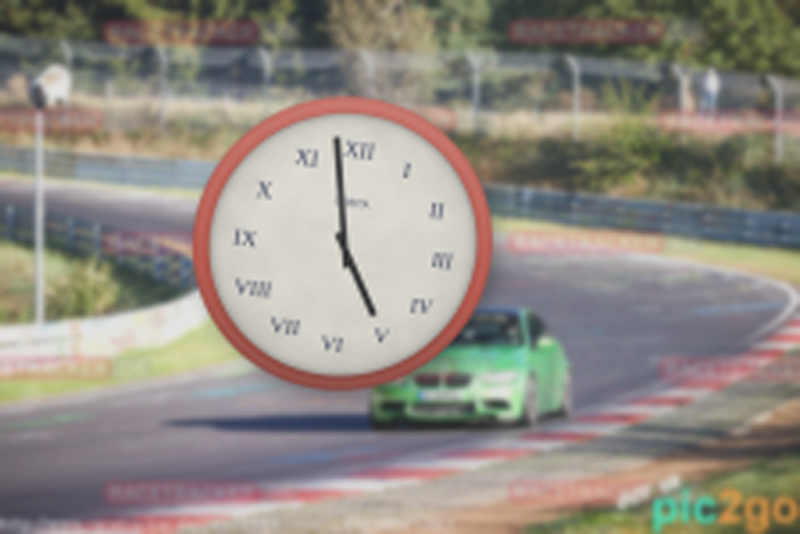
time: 4:58
